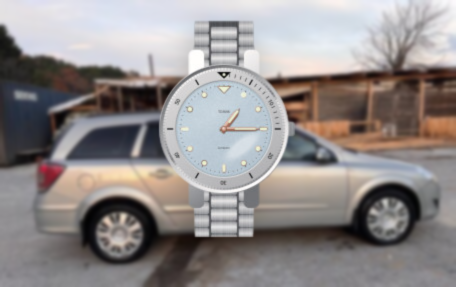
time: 1:15
